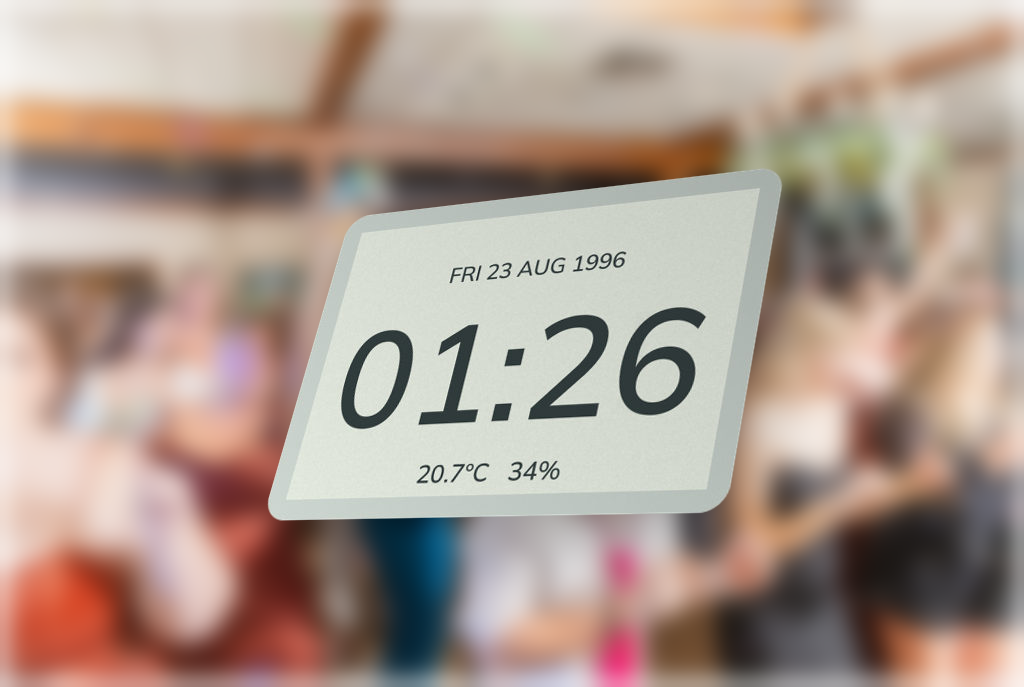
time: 1:26
